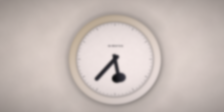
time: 5:37
